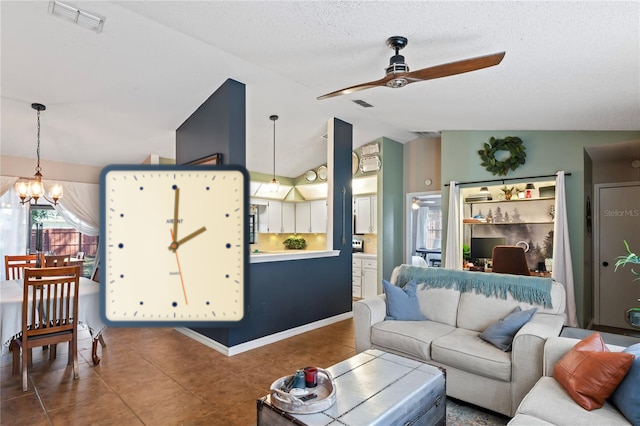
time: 2:00:28
